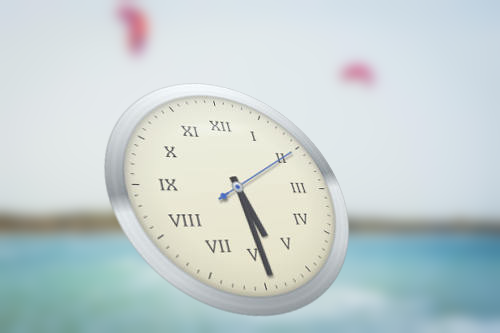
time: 5:29:10
